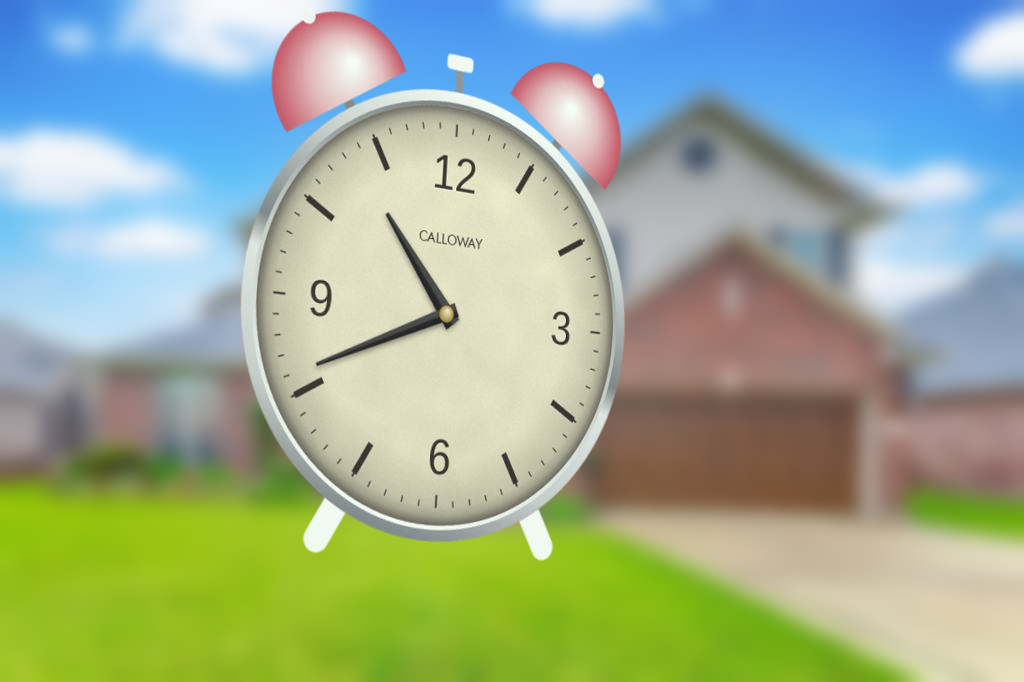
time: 10:41
